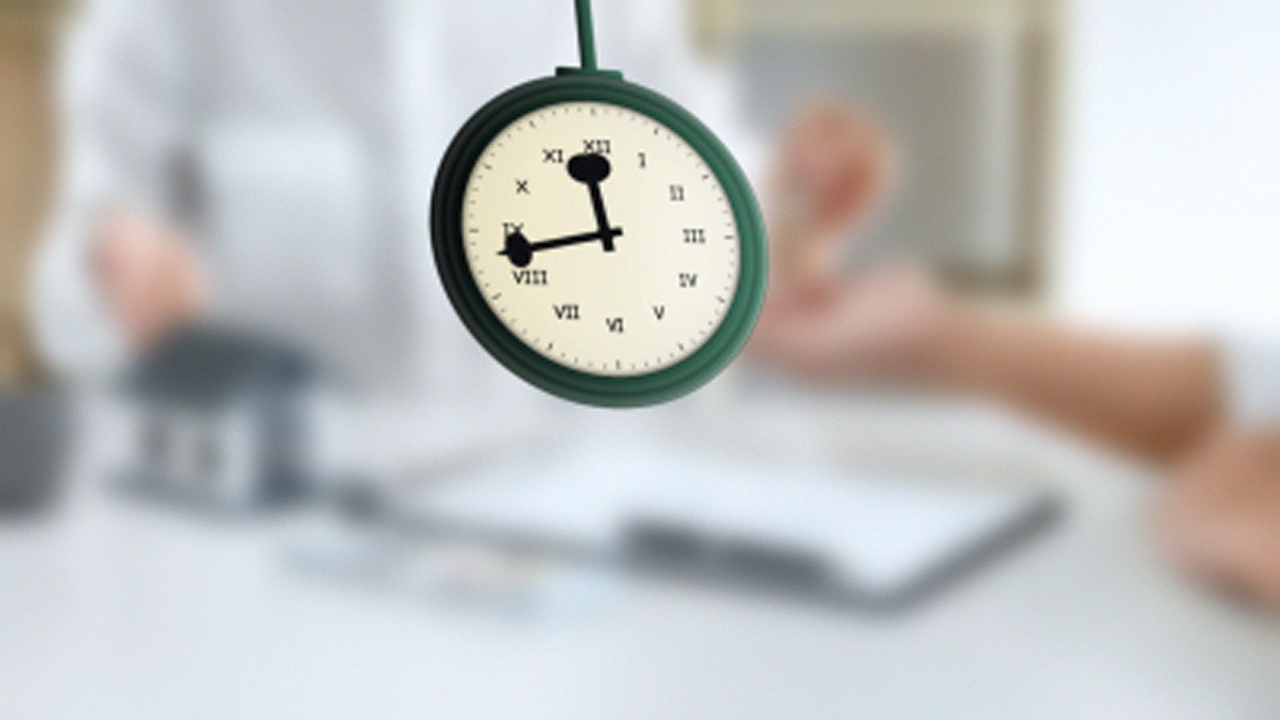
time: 11:43
